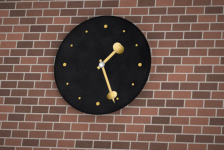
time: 1:26
